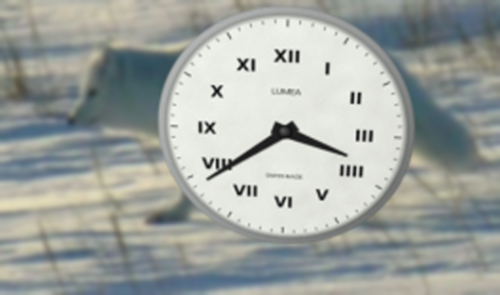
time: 3:39
